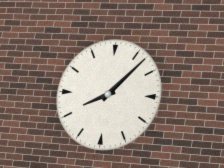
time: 8:07
